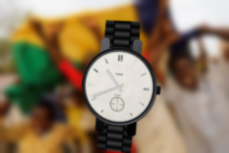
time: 10:41
